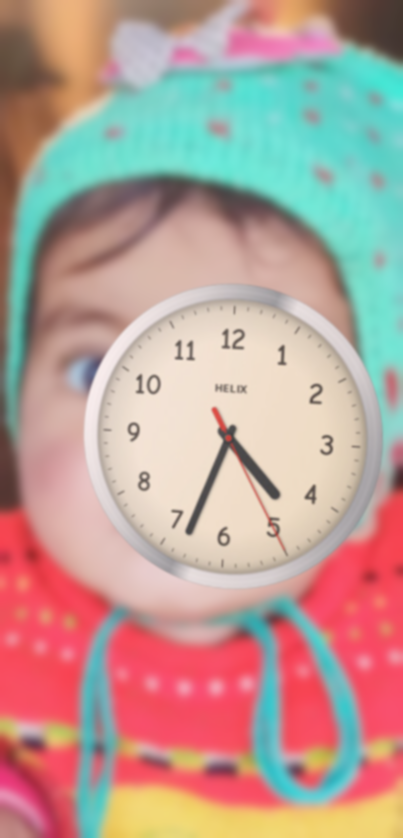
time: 4:33:25
